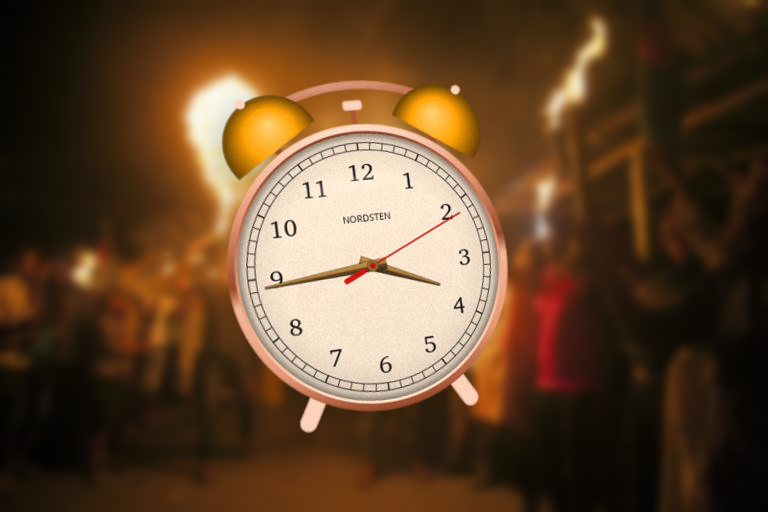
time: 3:44:11
